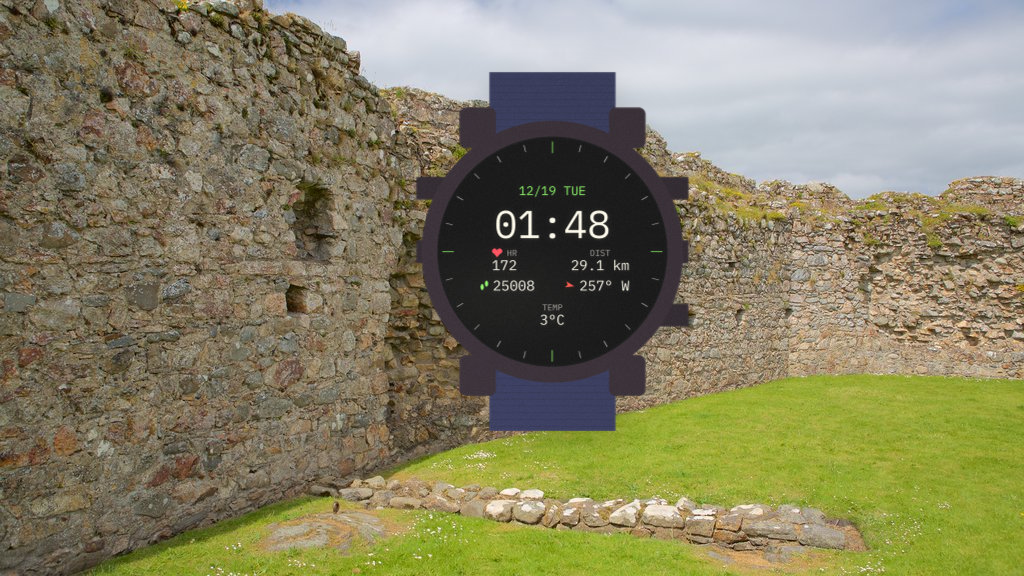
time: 1:48
